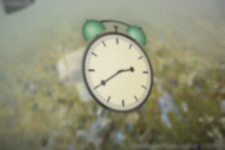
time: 2:40
